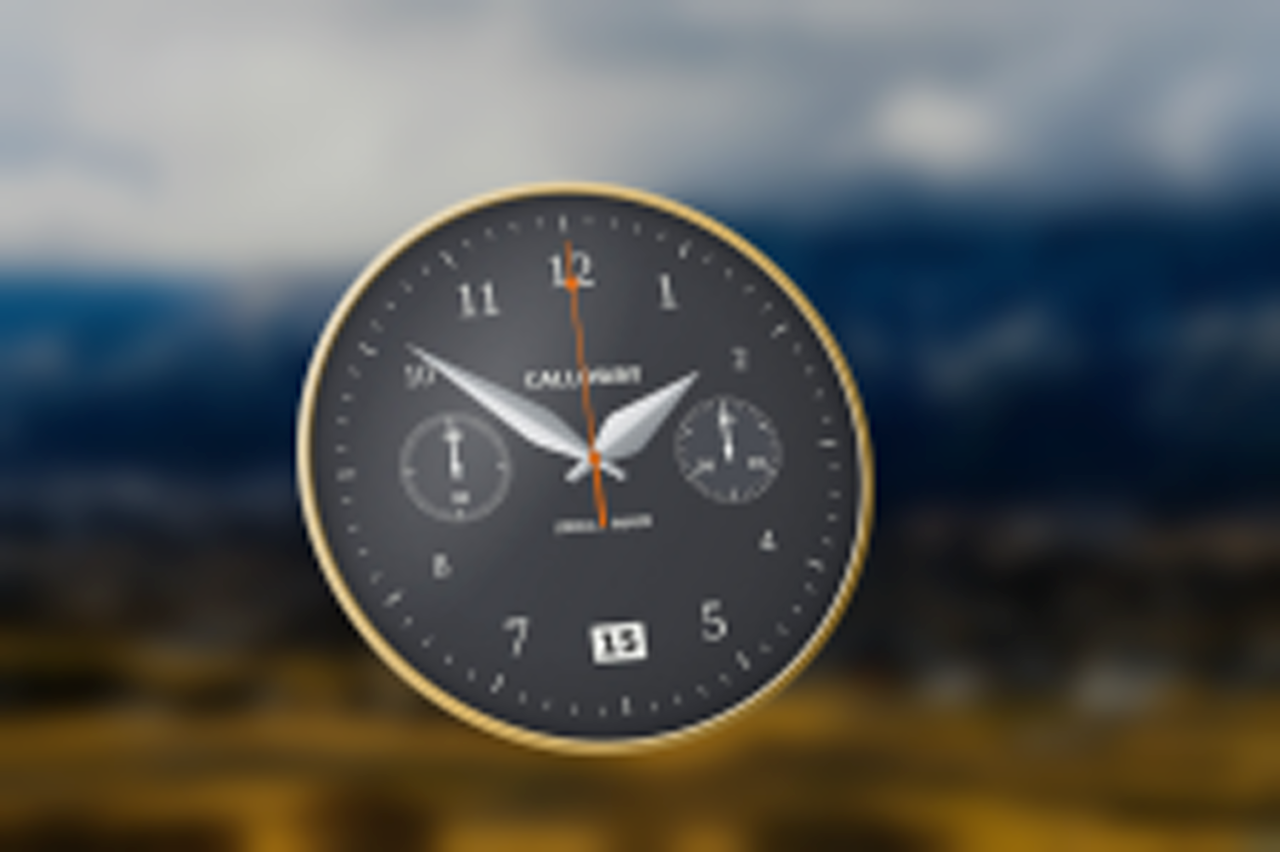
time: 1:51
